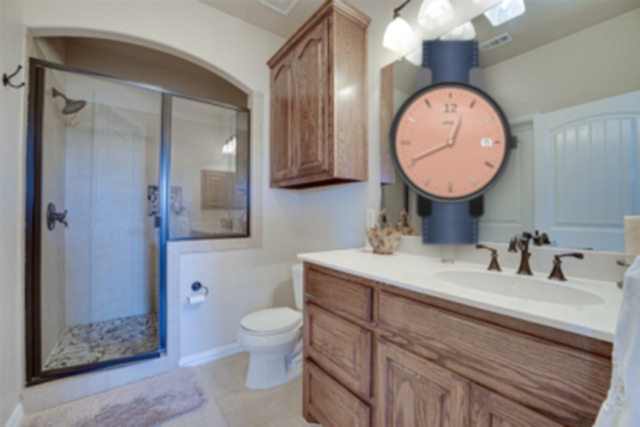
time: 12:41
